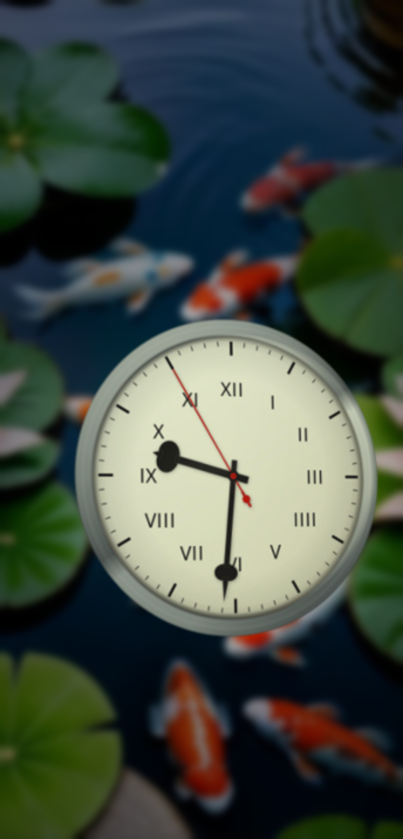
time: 9:30:55
